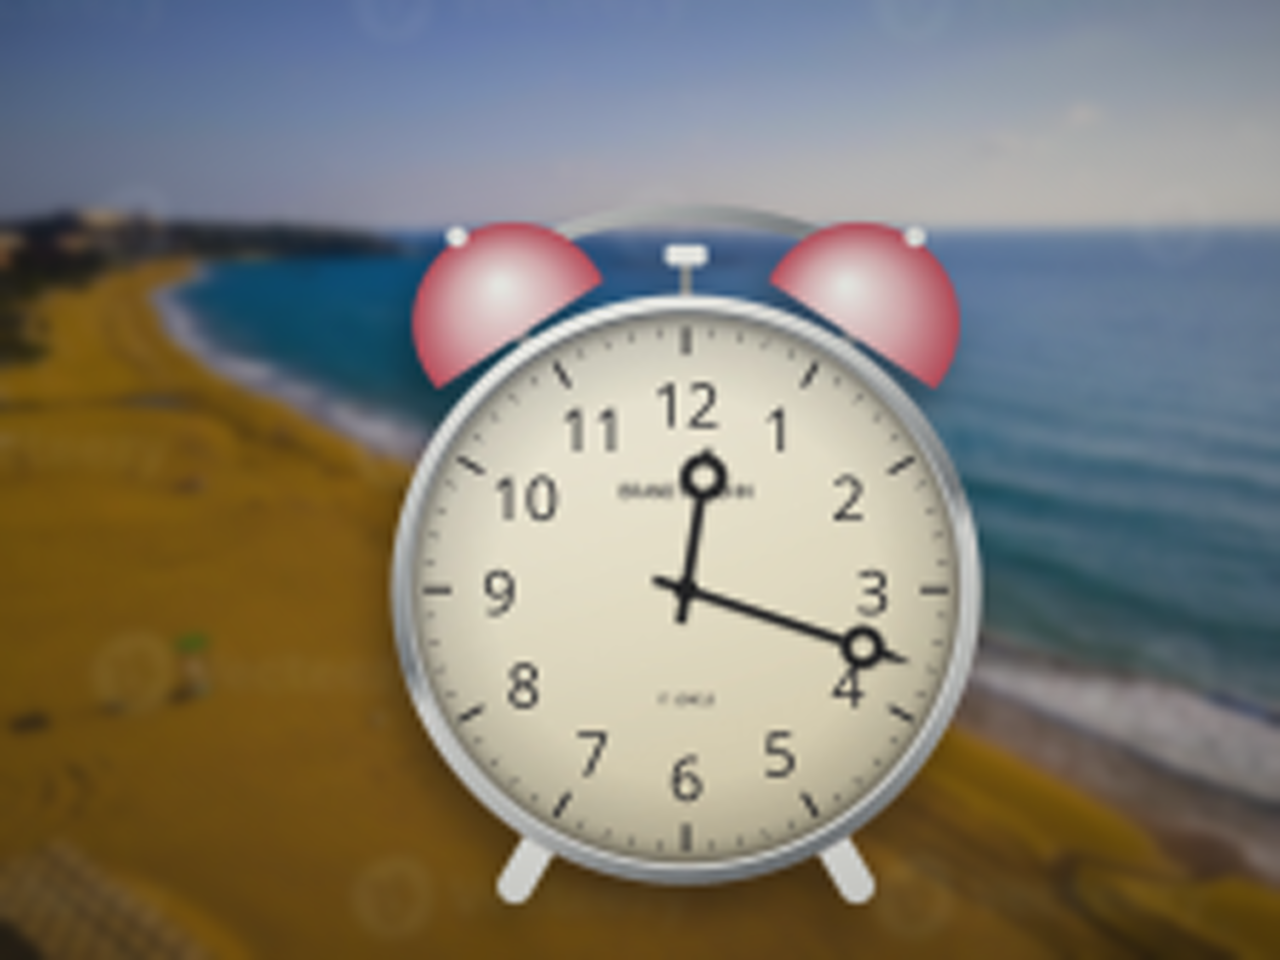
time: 12:18
